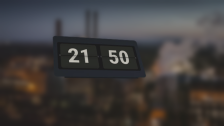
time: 21:50
